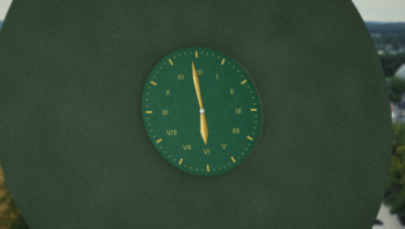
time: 5:59
